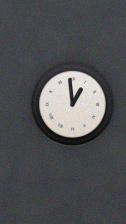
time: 12:59
